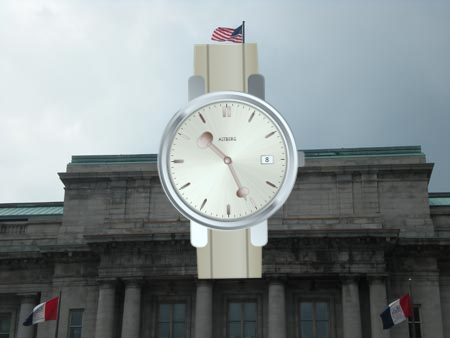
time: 10:26
